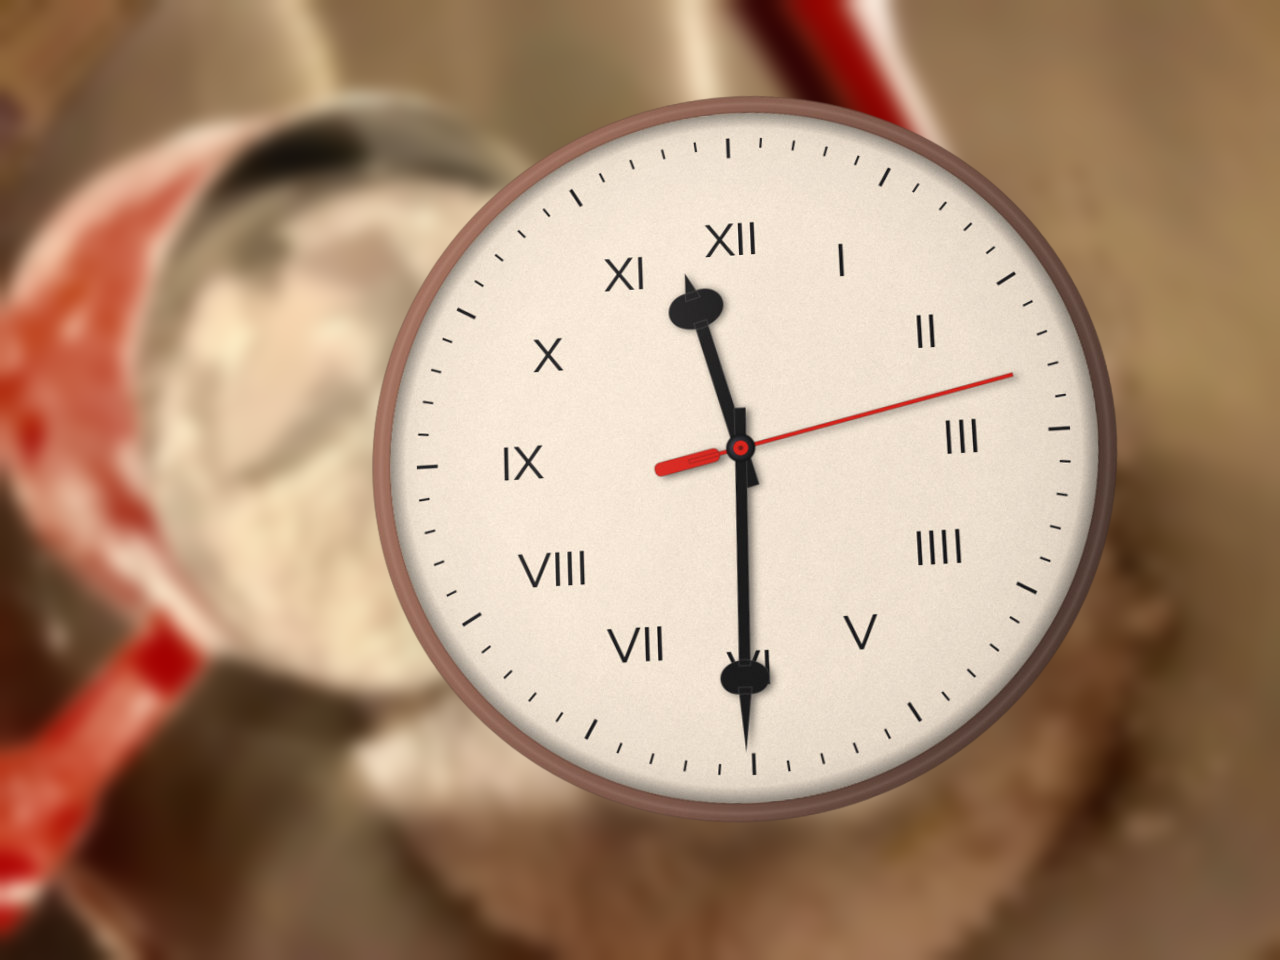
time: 11:30:13
